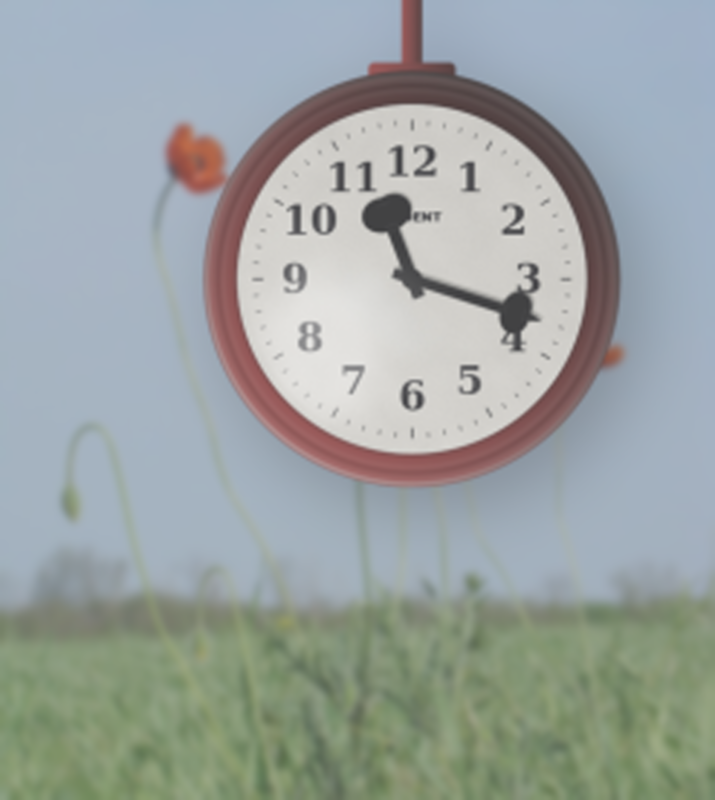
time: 11:18
